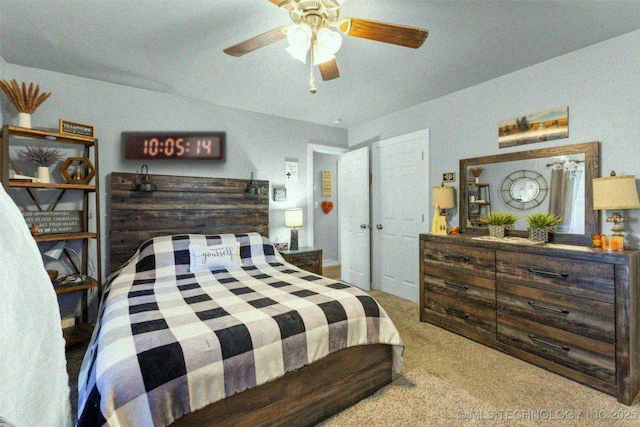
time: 10:05:14
